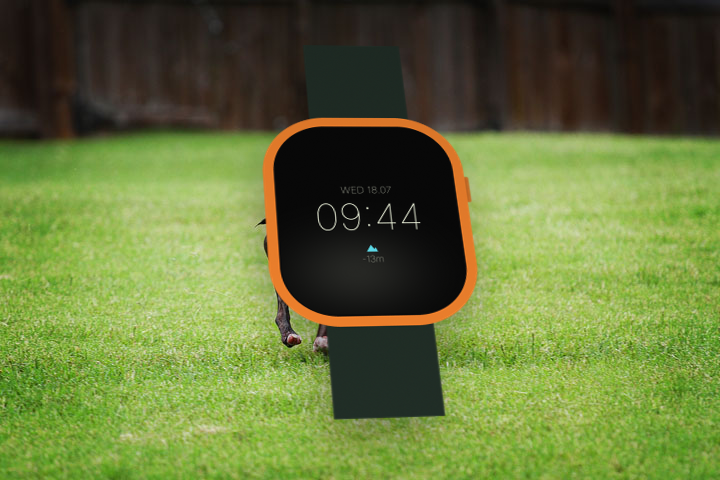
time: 9:44
